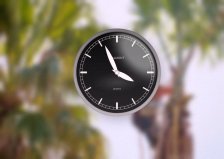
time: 3:56
